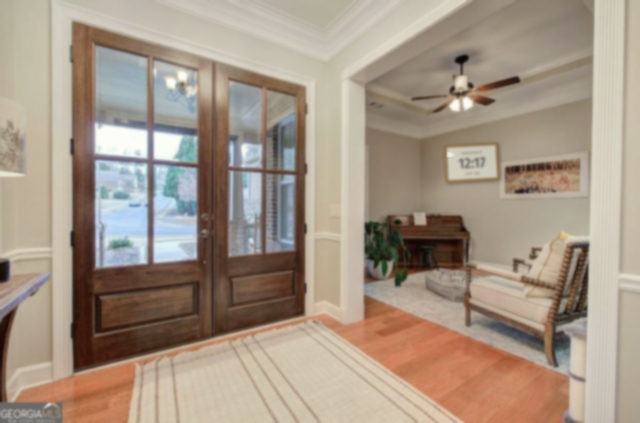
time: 12:17
